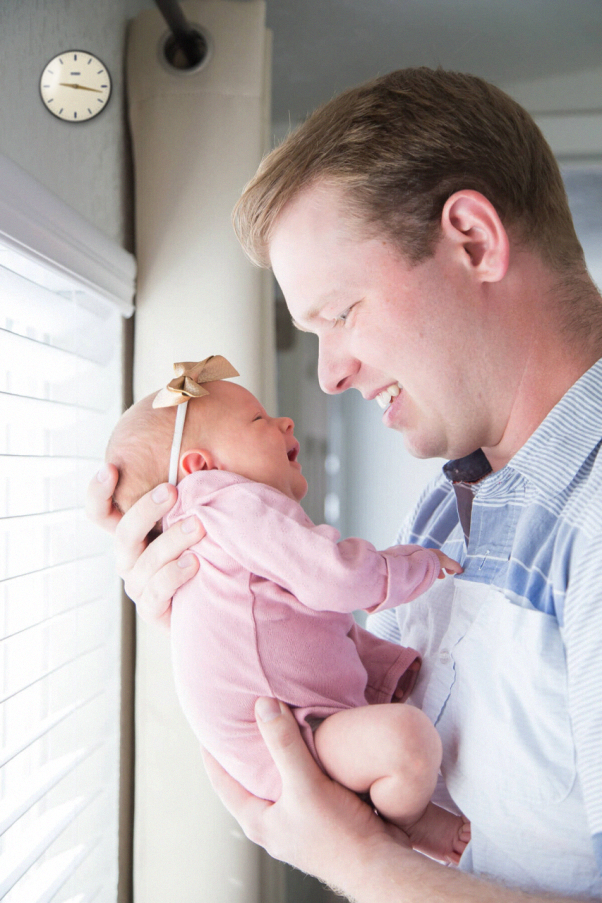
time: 9:17
